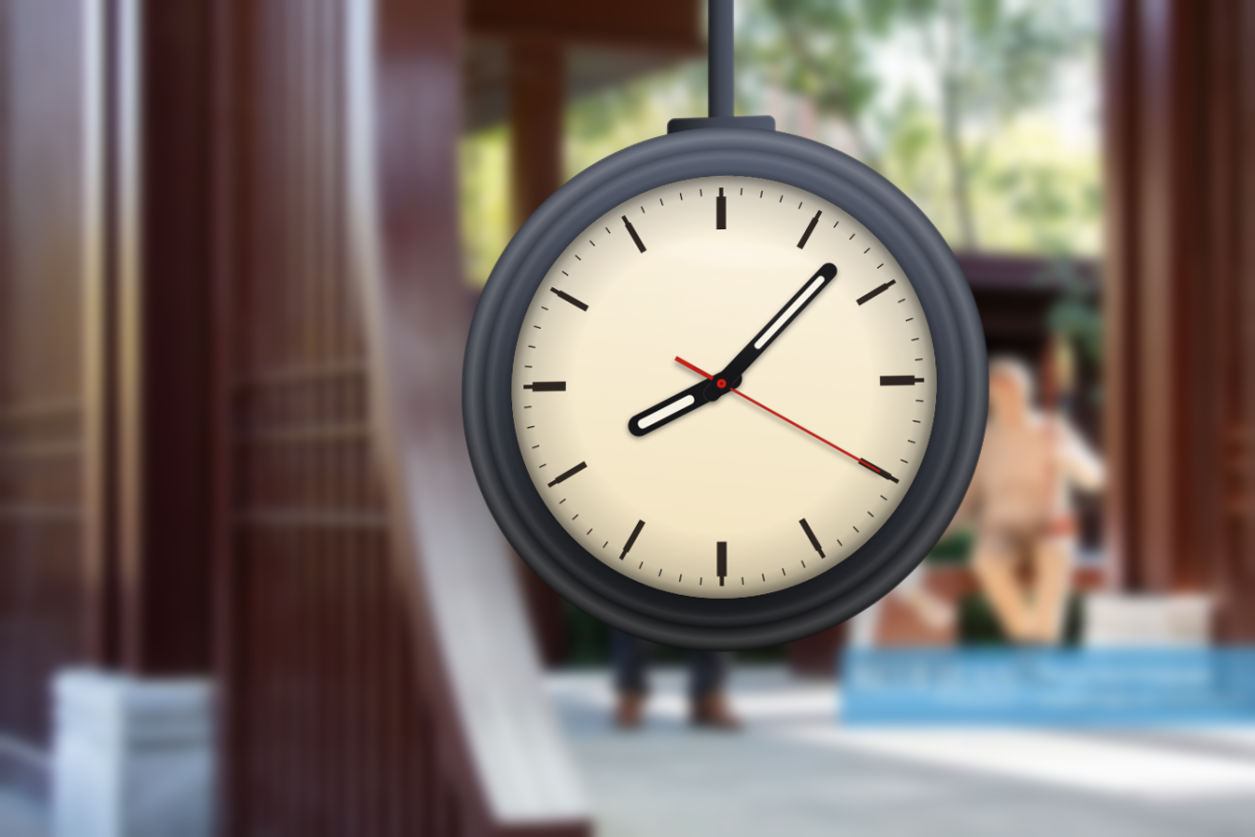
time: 8:07:20
